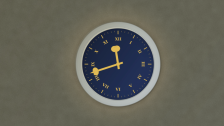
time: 11:42
